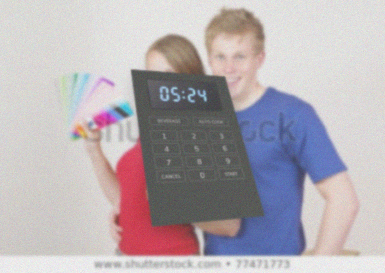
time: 5:24
